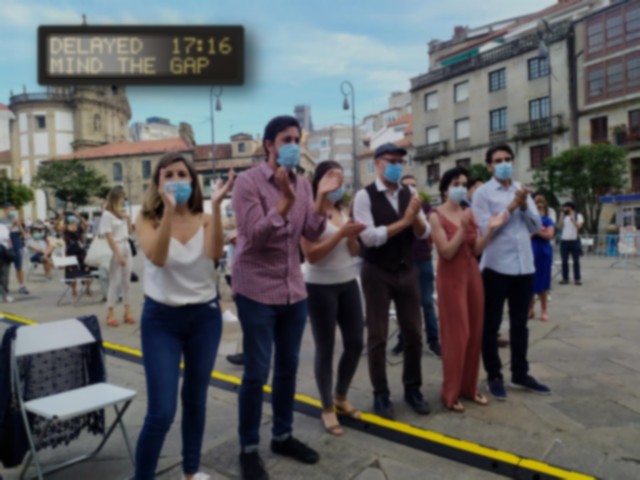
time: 17:16
